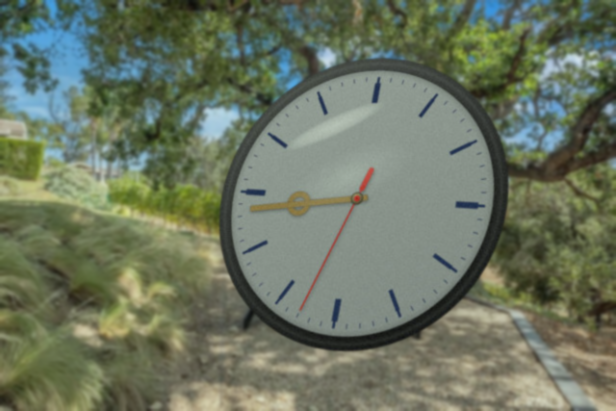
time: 8:43:33
